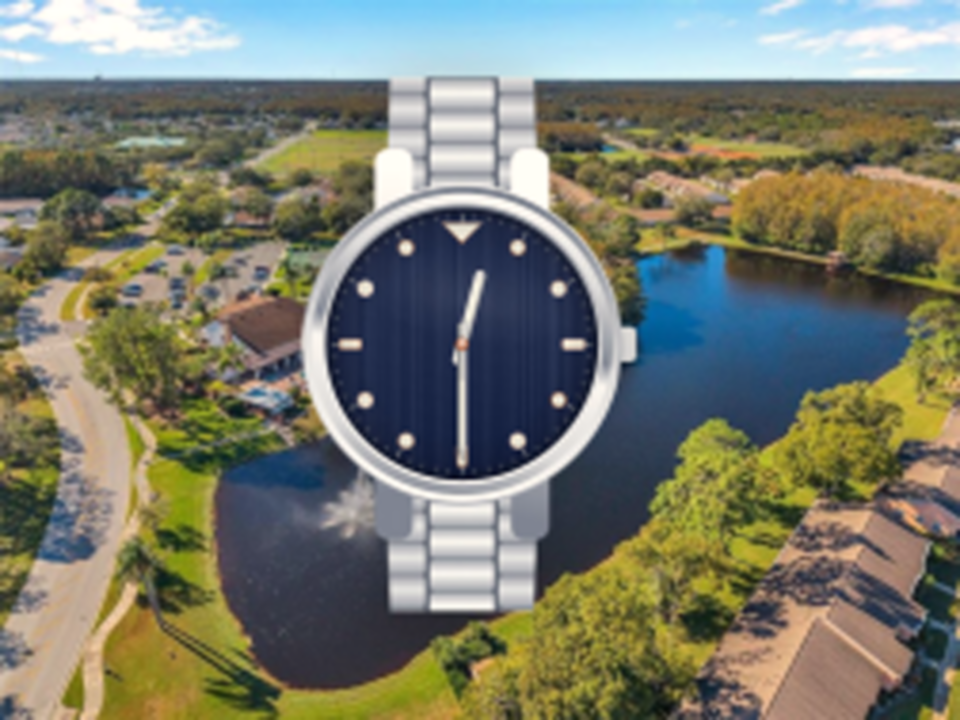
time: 12:30
